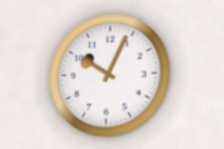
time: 10:04
